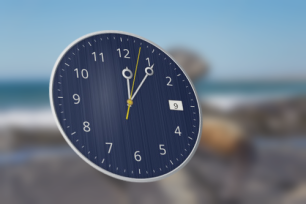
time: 12:06:03
